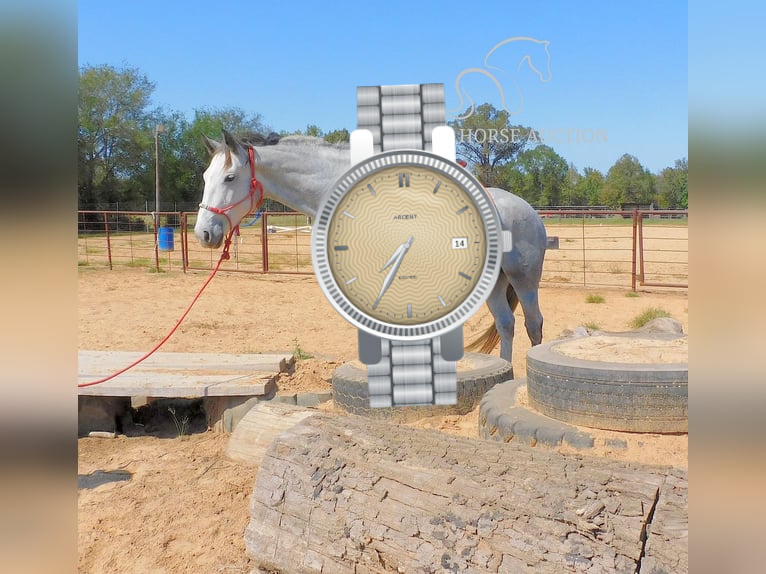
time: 7:35
